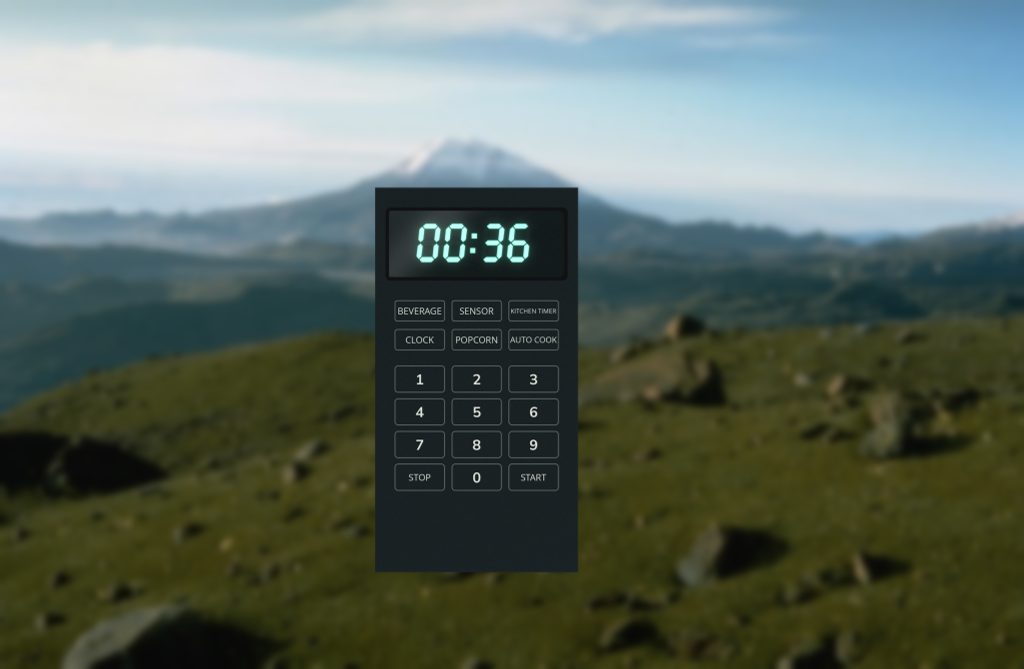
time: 0:36
